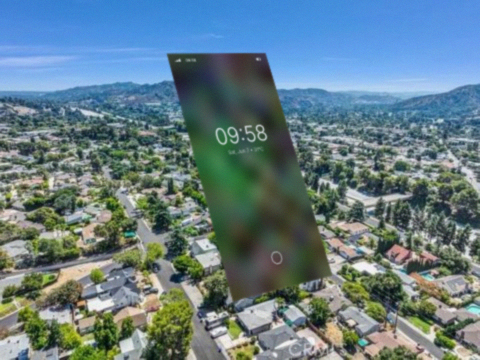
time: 9:58
